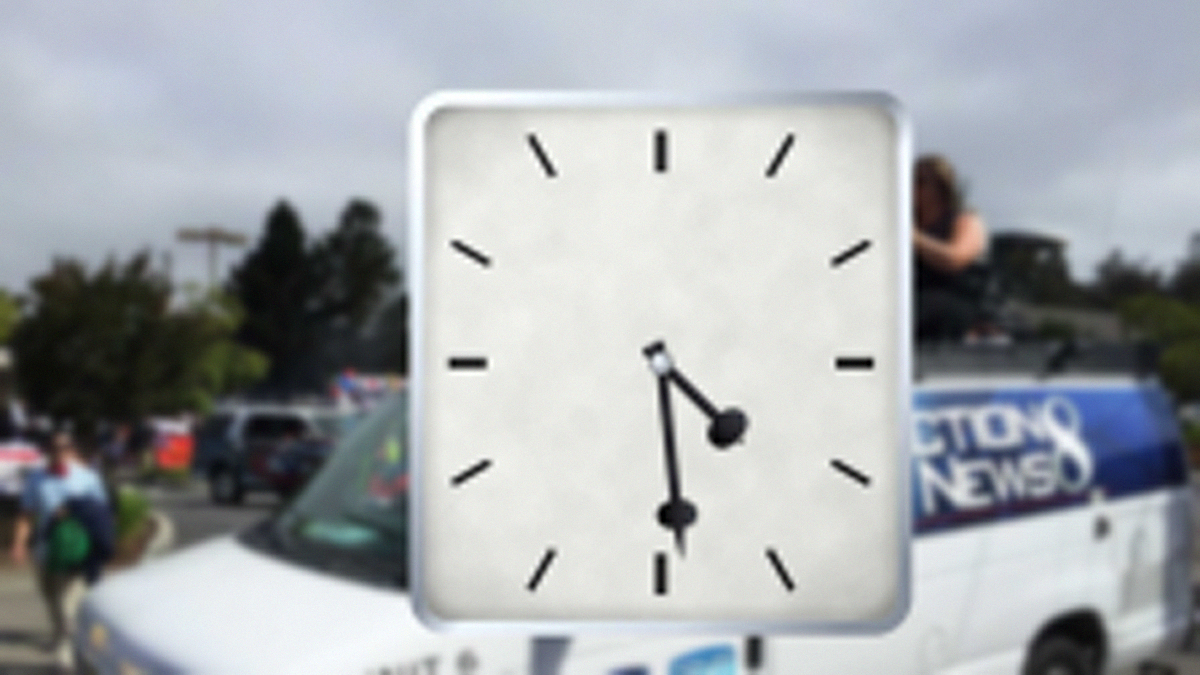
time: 4:29
